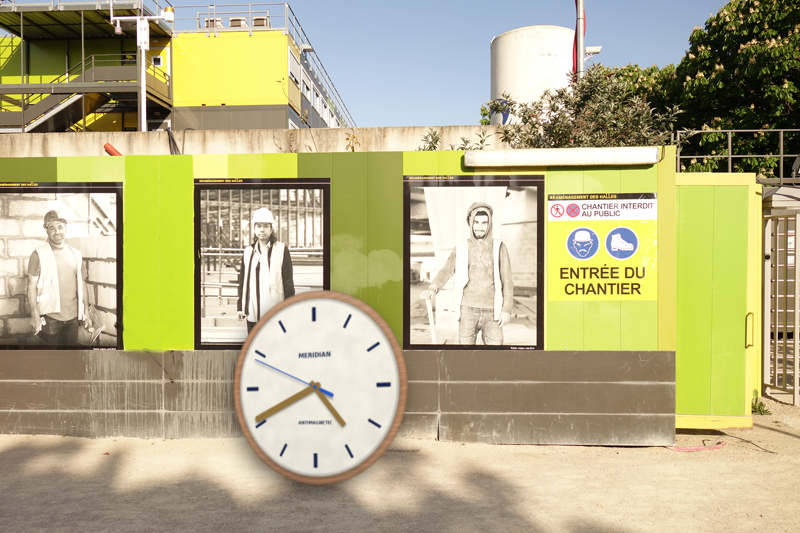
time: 4:40:49
